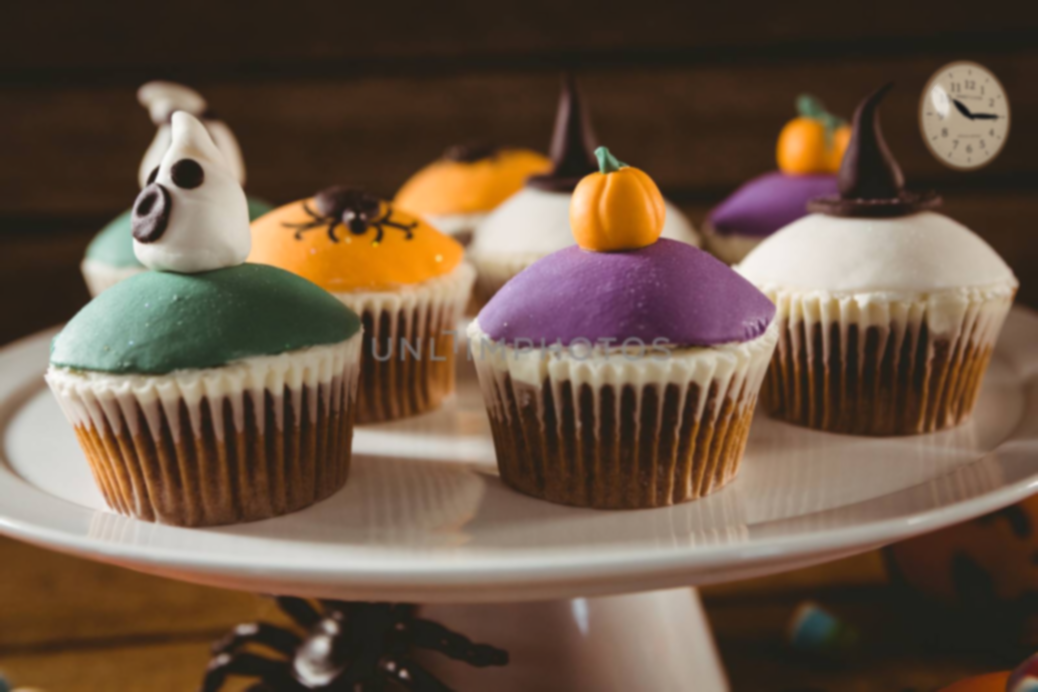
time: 10:15
